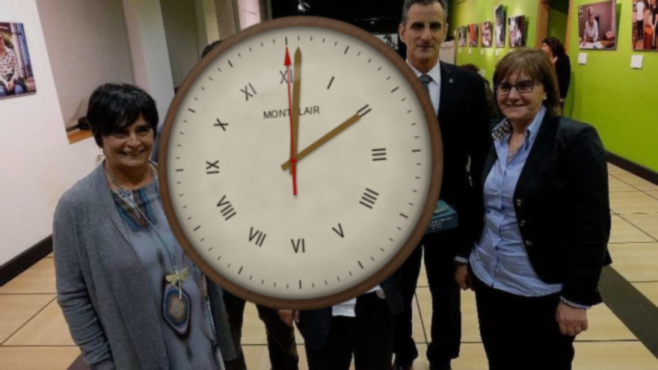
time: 2:01:00
